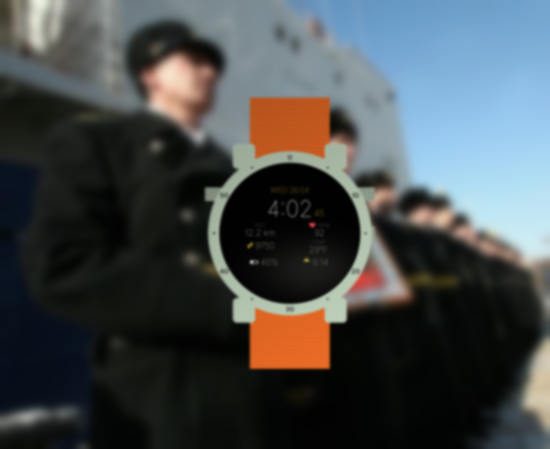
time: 4:02
